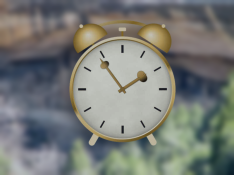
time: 1:54
